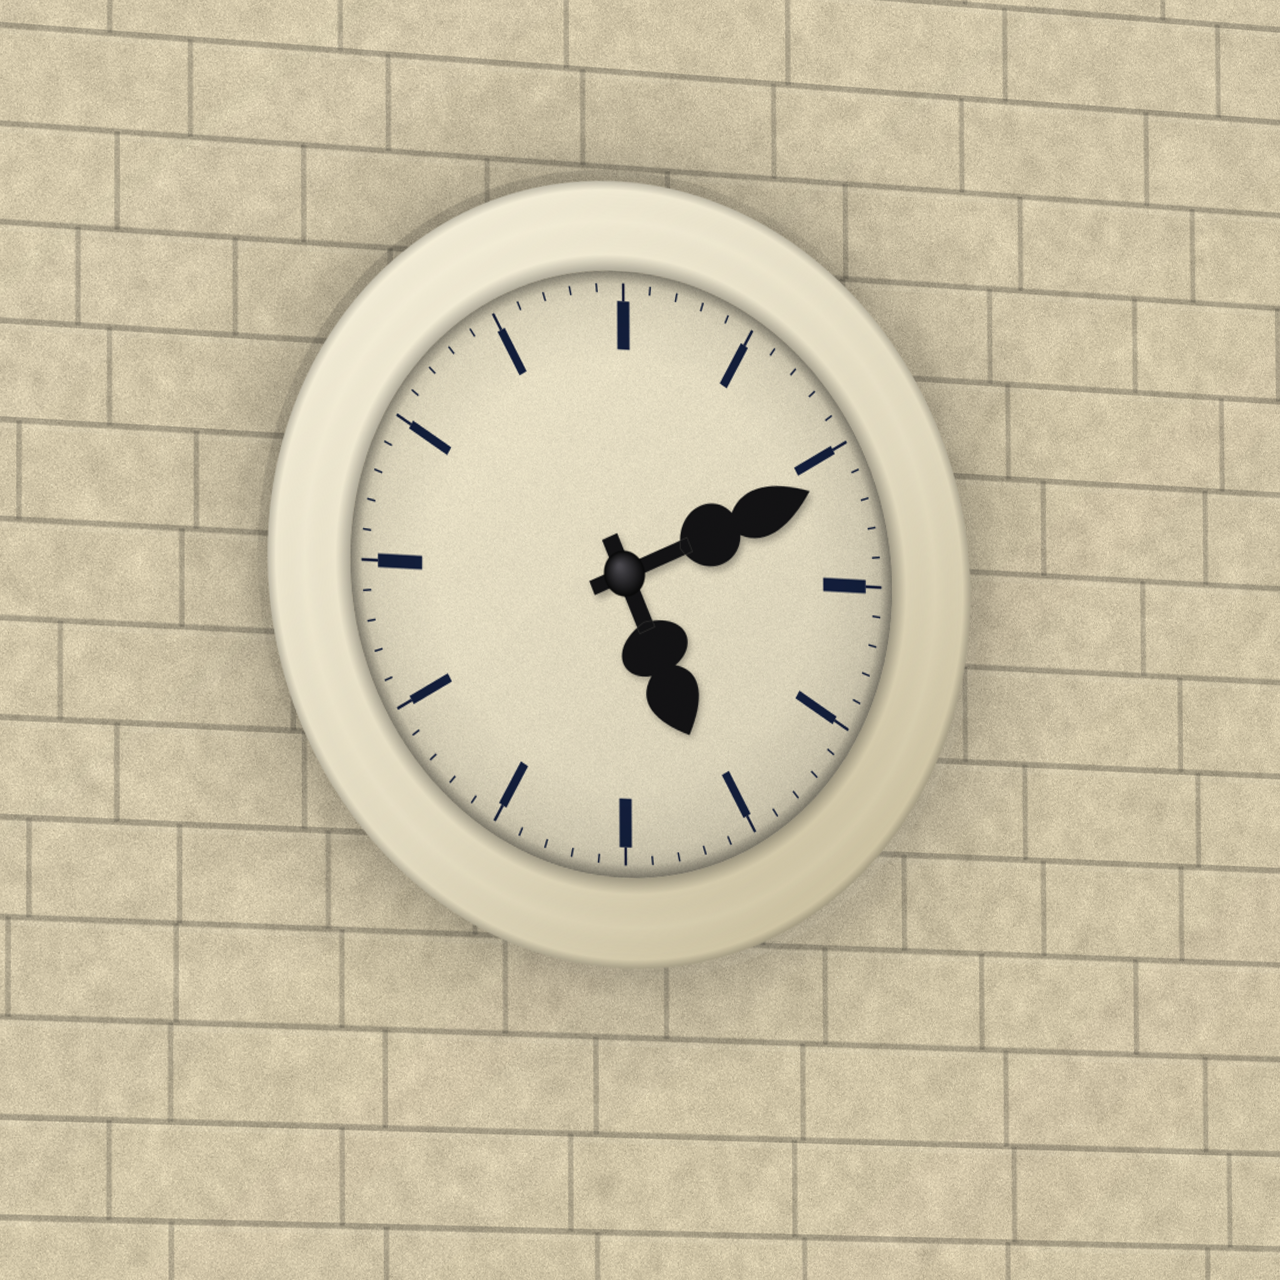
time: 5:11
